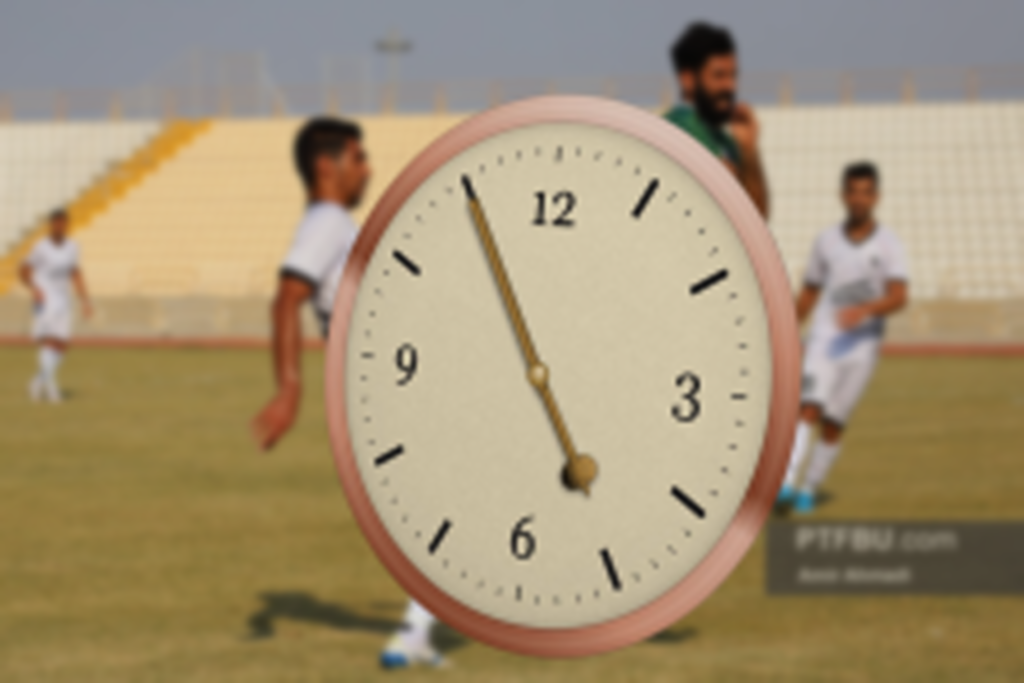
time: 4:55
